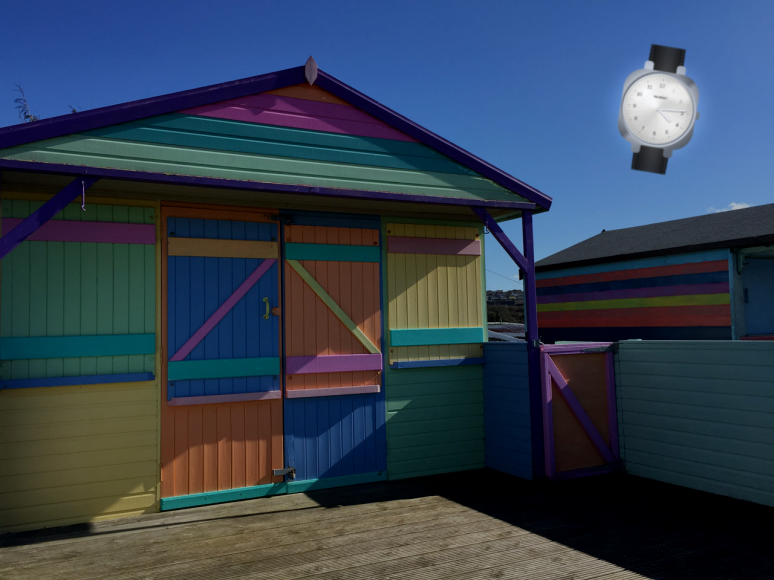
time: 4:14
